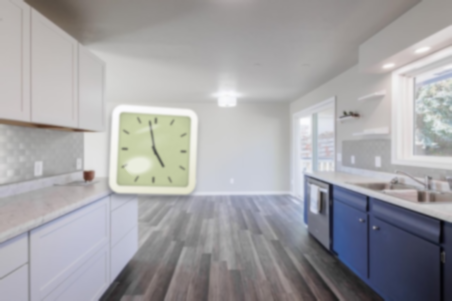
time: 4:58
